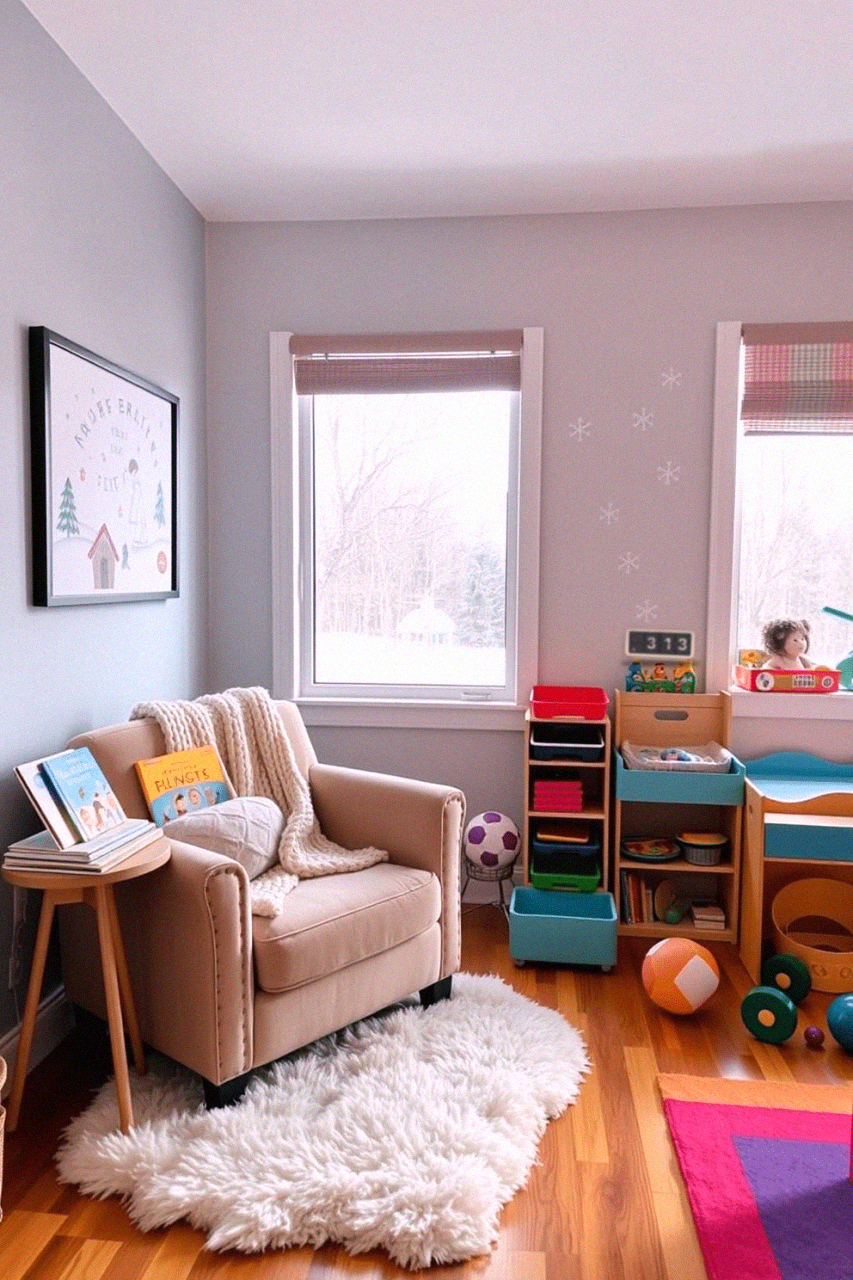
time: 3:13
